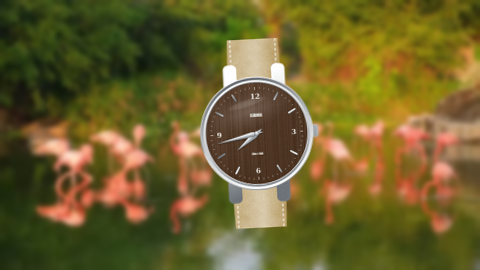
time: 7:43
